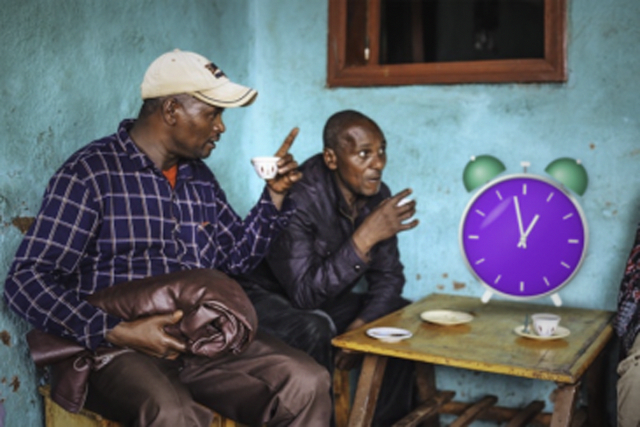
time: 12:58
